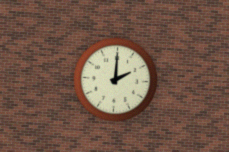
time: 2:00
